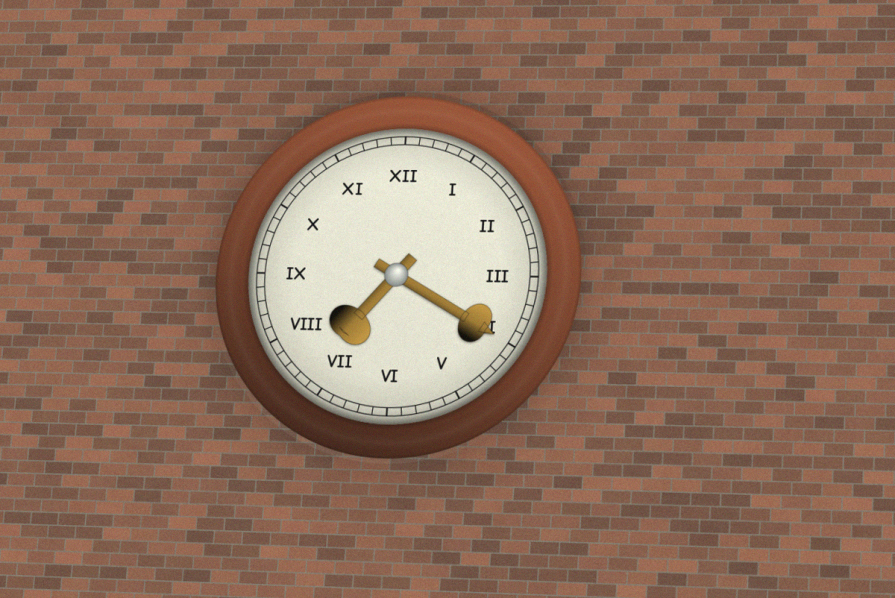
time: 7:20
